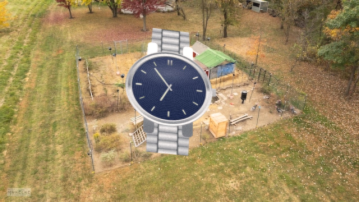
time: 6:54
